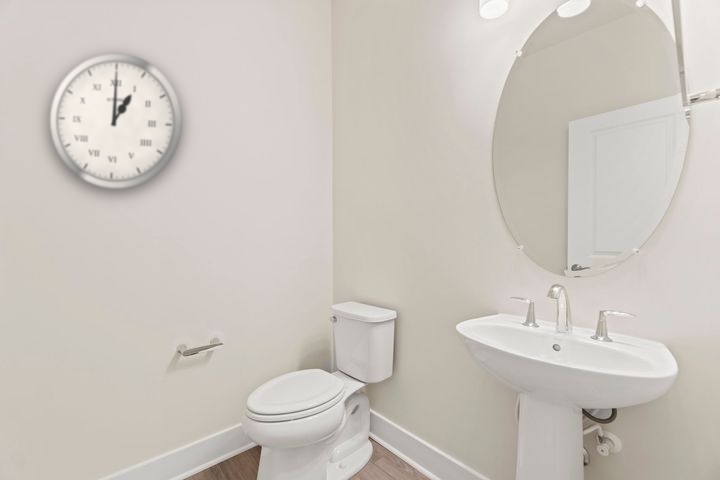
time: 1:00
